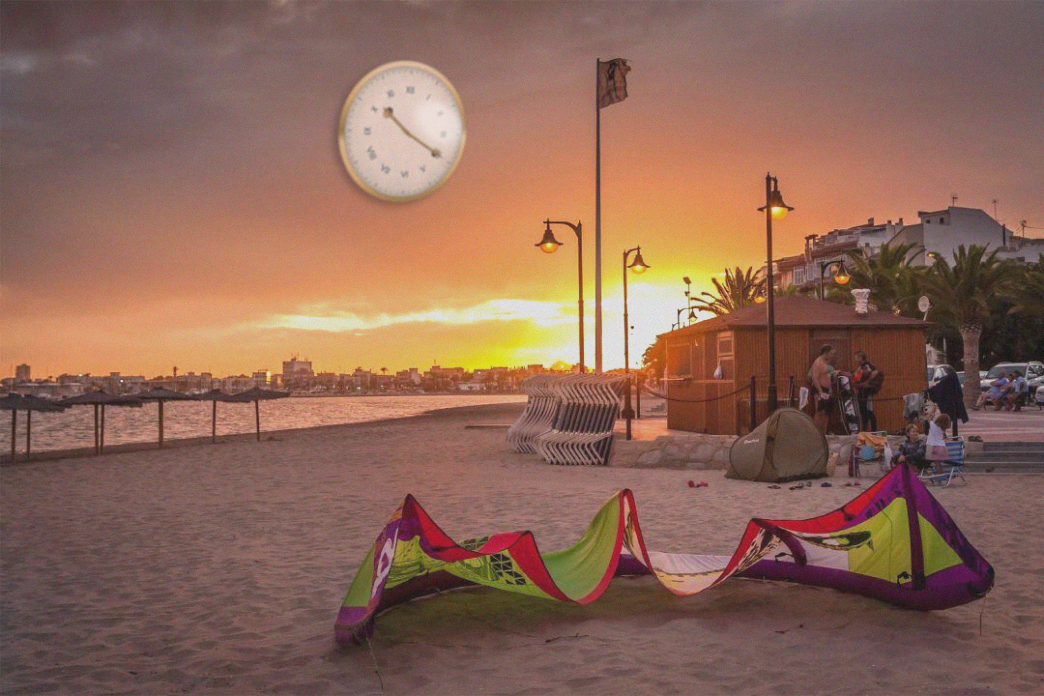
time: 10:20
